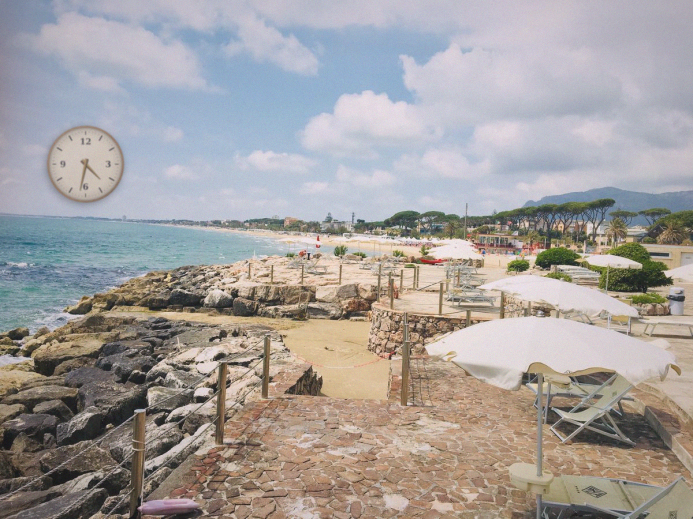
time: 4:32
